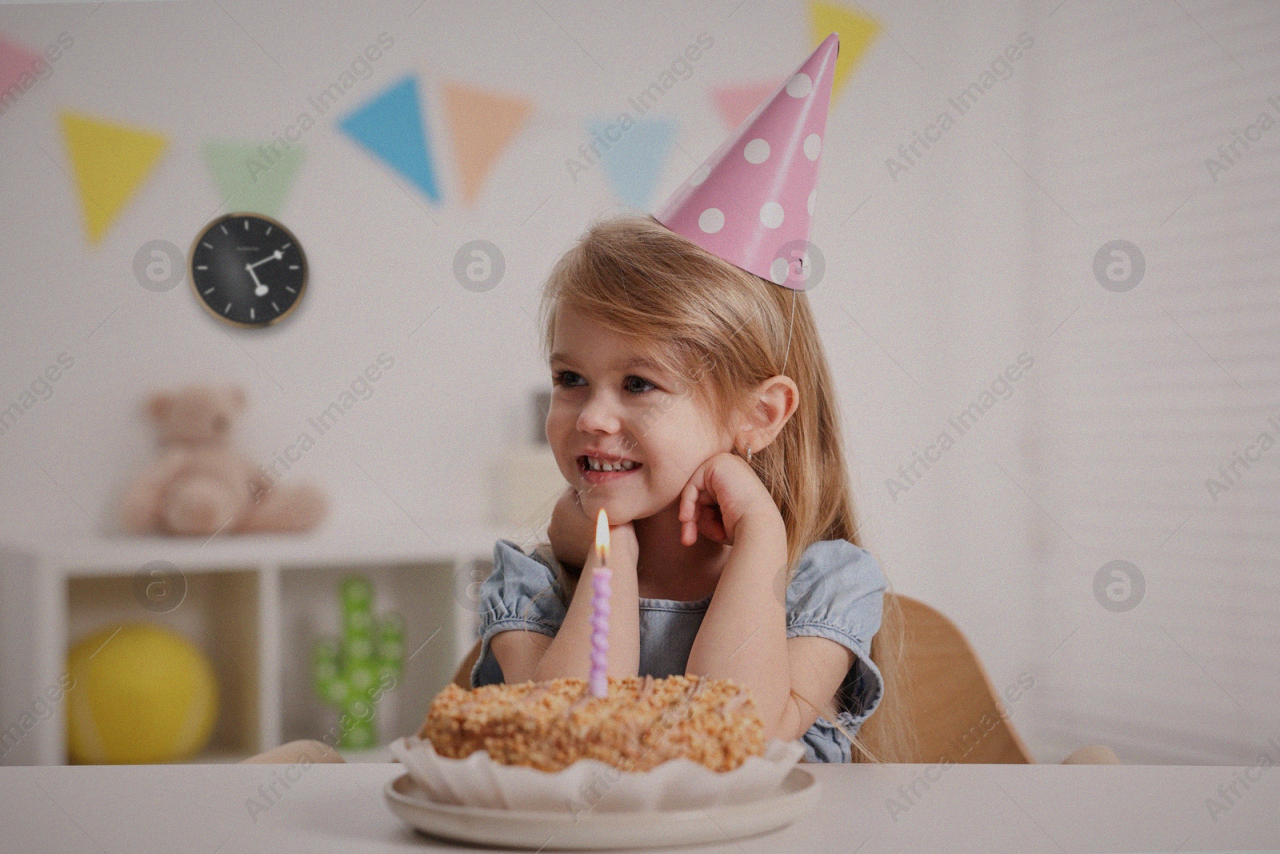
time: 5:11
